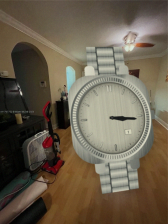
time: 3:16
